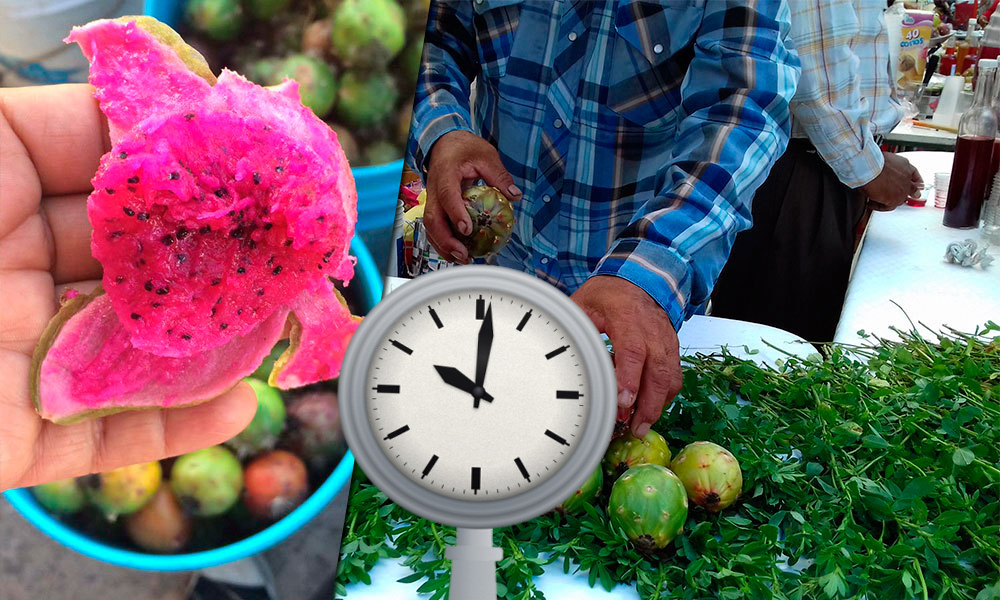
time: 10:01
